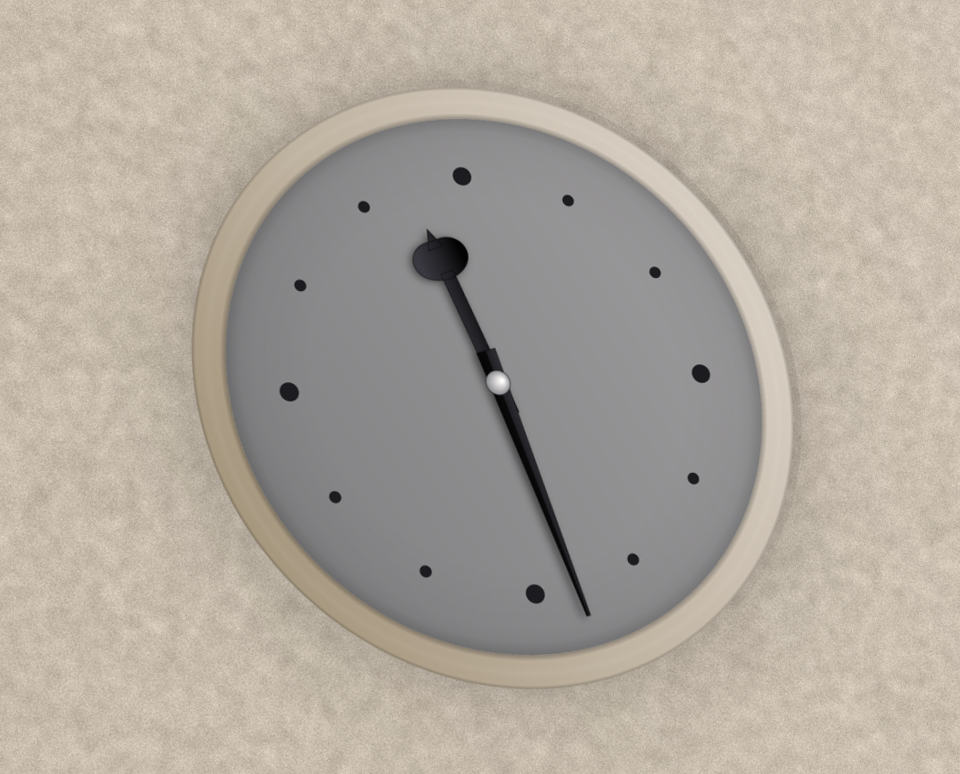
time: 11:28
